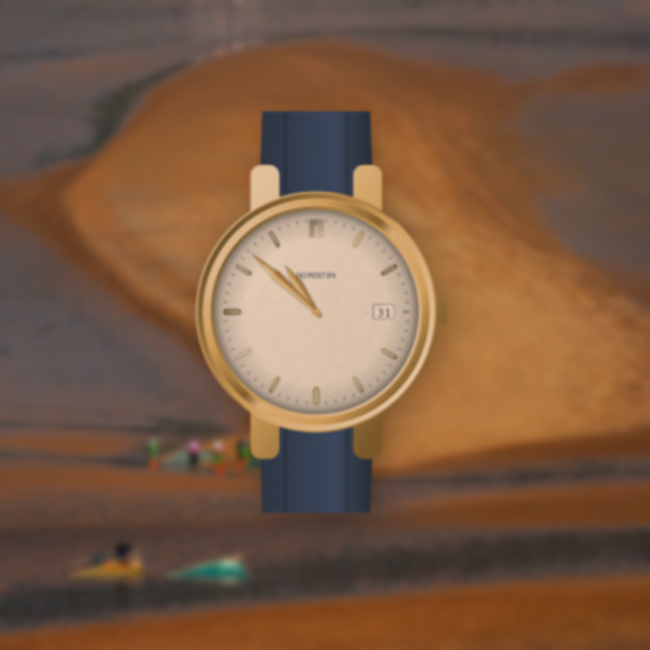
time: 10:52
